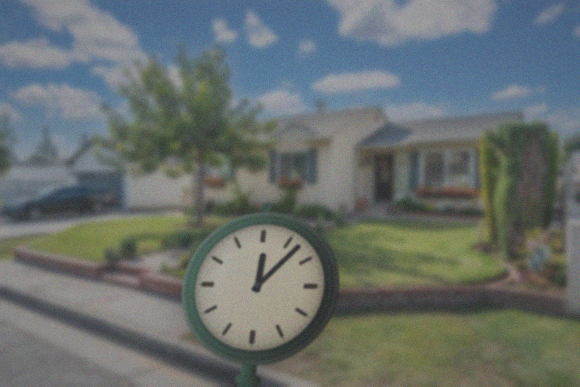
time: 12:07
